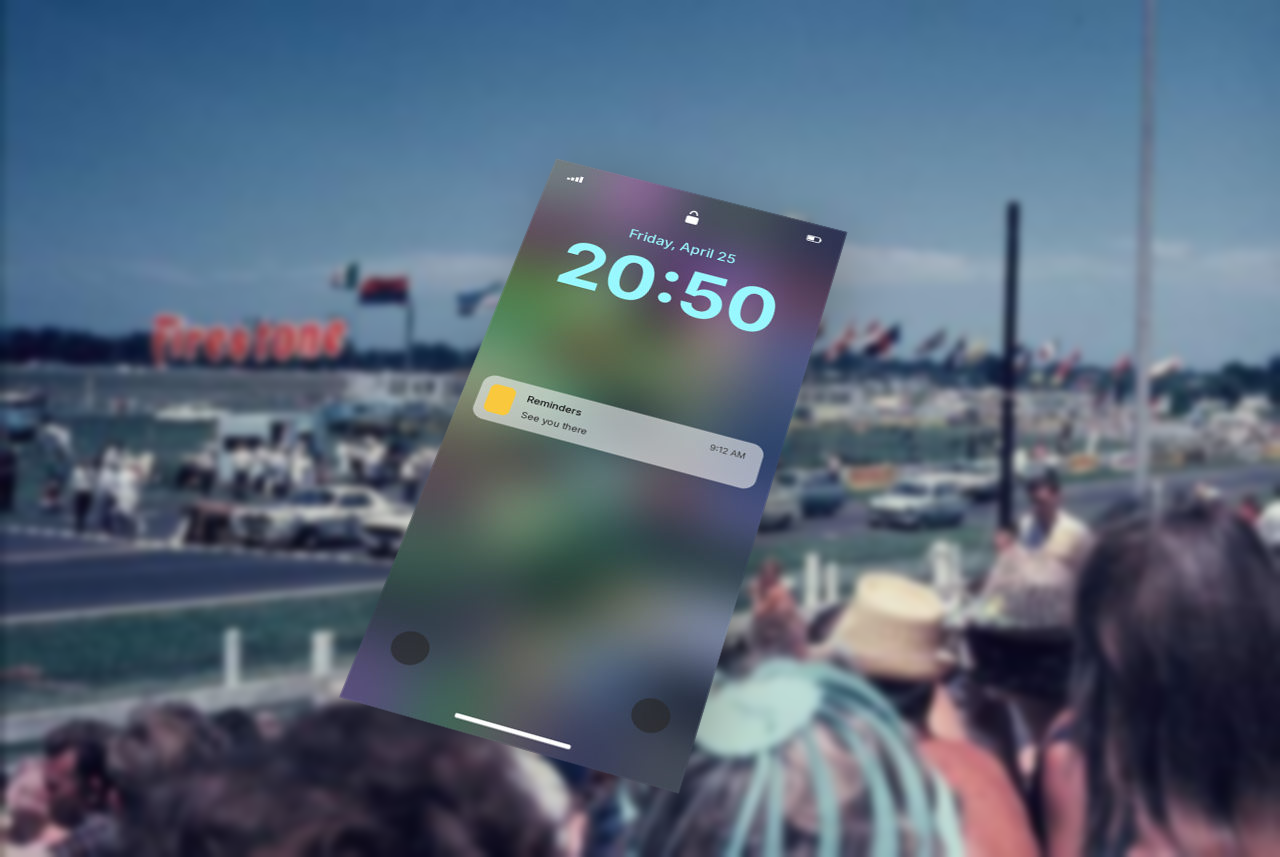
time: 20:50
